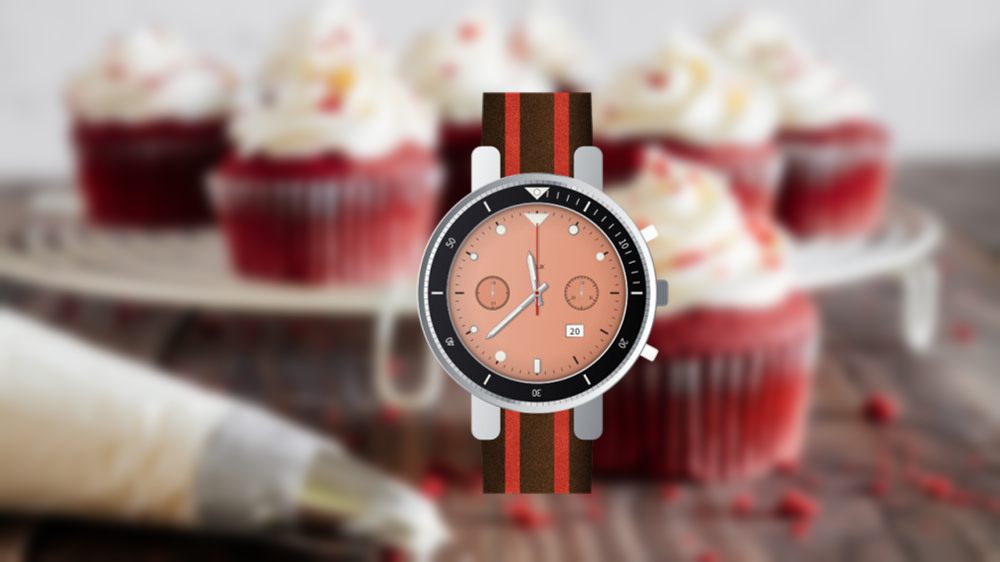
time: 11:38
